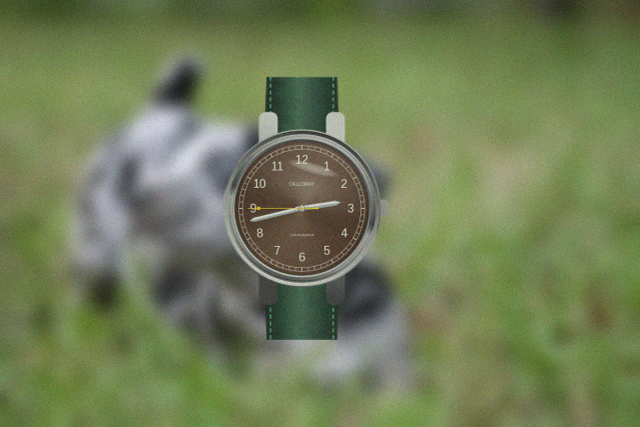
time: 2:42:45
